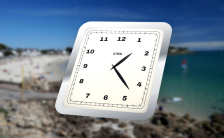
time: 1:23
